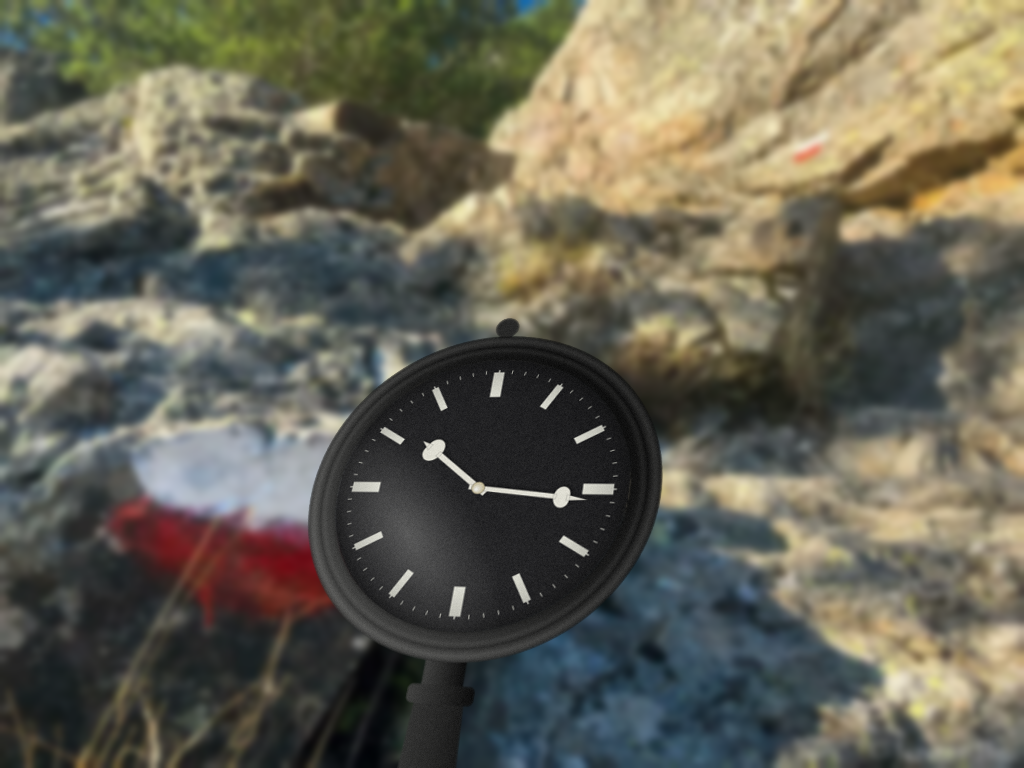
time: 10:16
